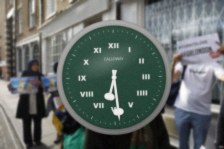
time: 6:29
